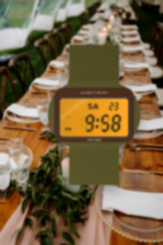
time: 9:58
